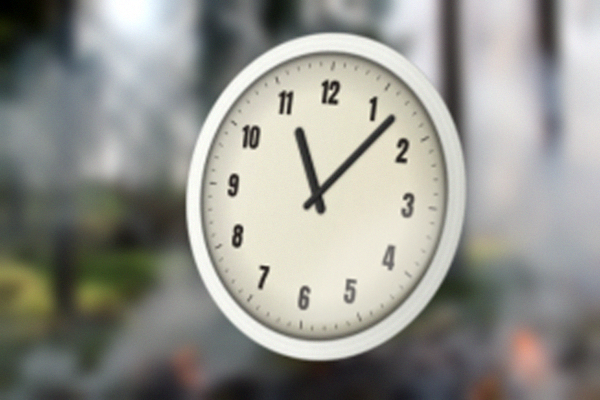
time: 11:07
